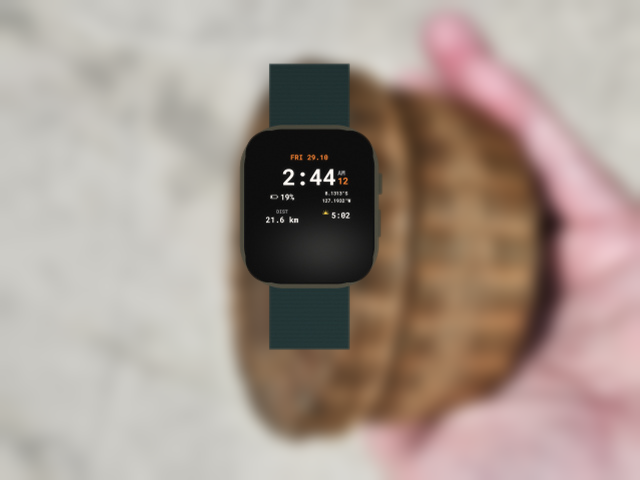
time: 2:44:12
